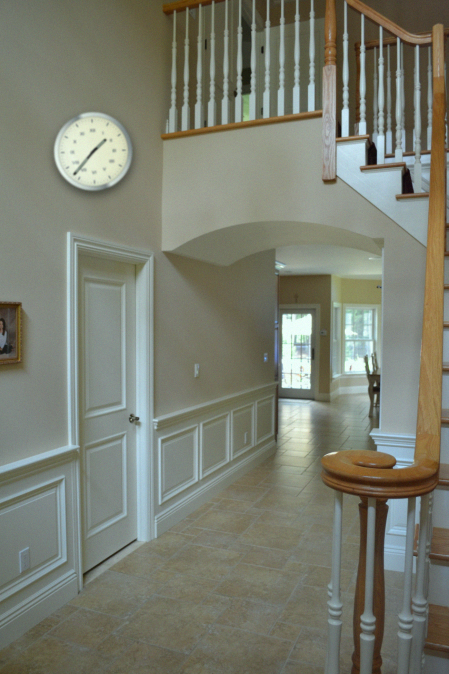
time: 1:37
